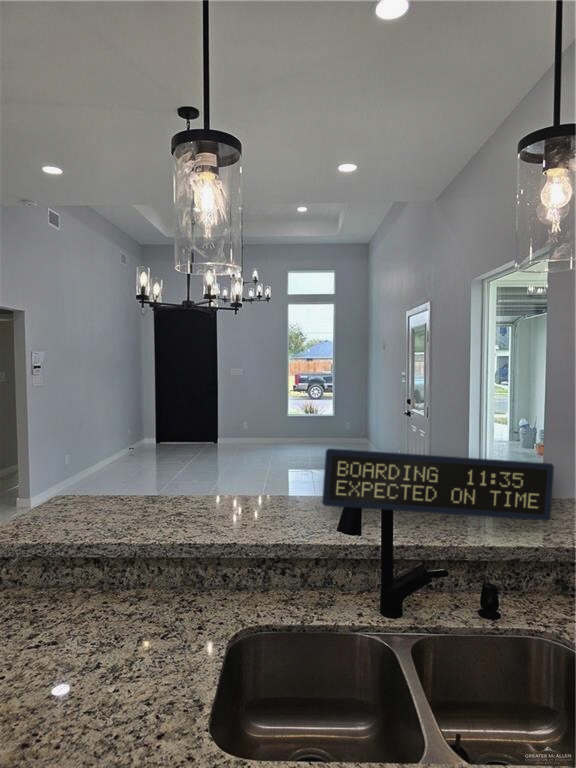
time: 11:35
